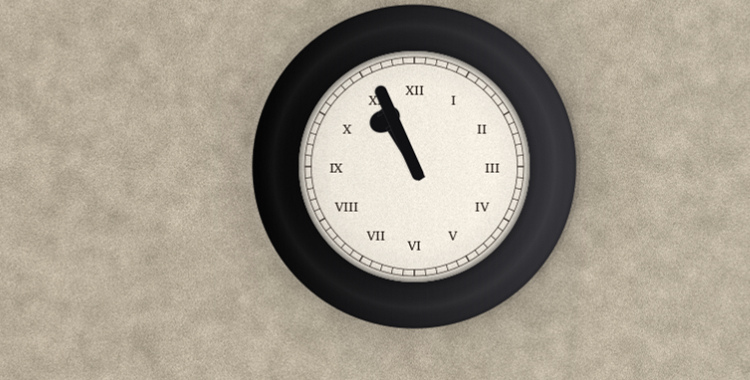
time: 10:56
